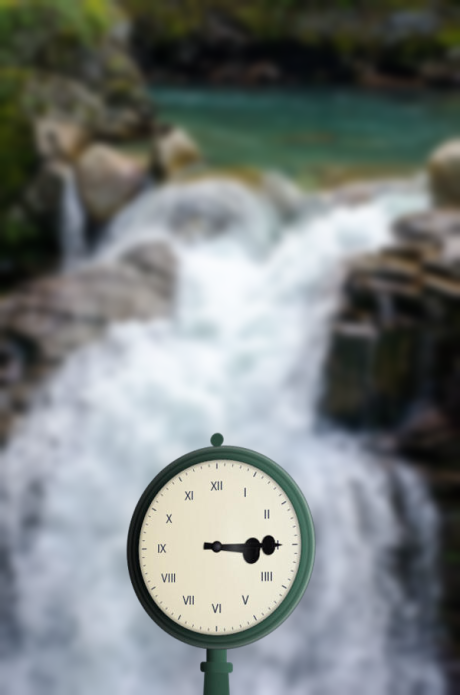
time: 3:15
